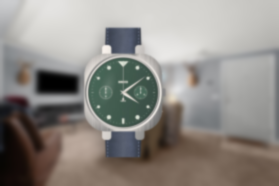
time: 4:09
